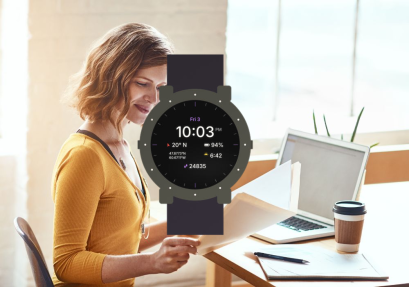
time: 10:03
